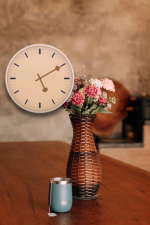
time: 5:10
